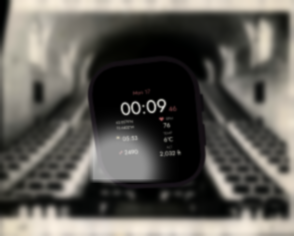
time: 0:09
